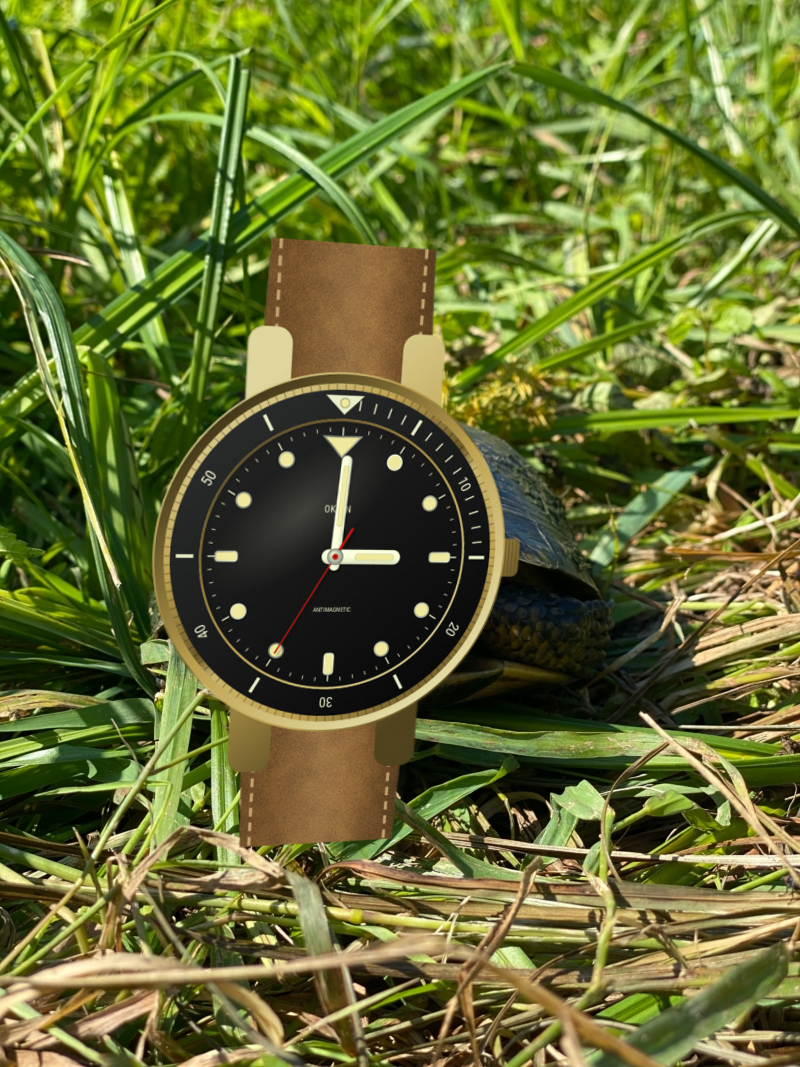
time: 3:00:35
